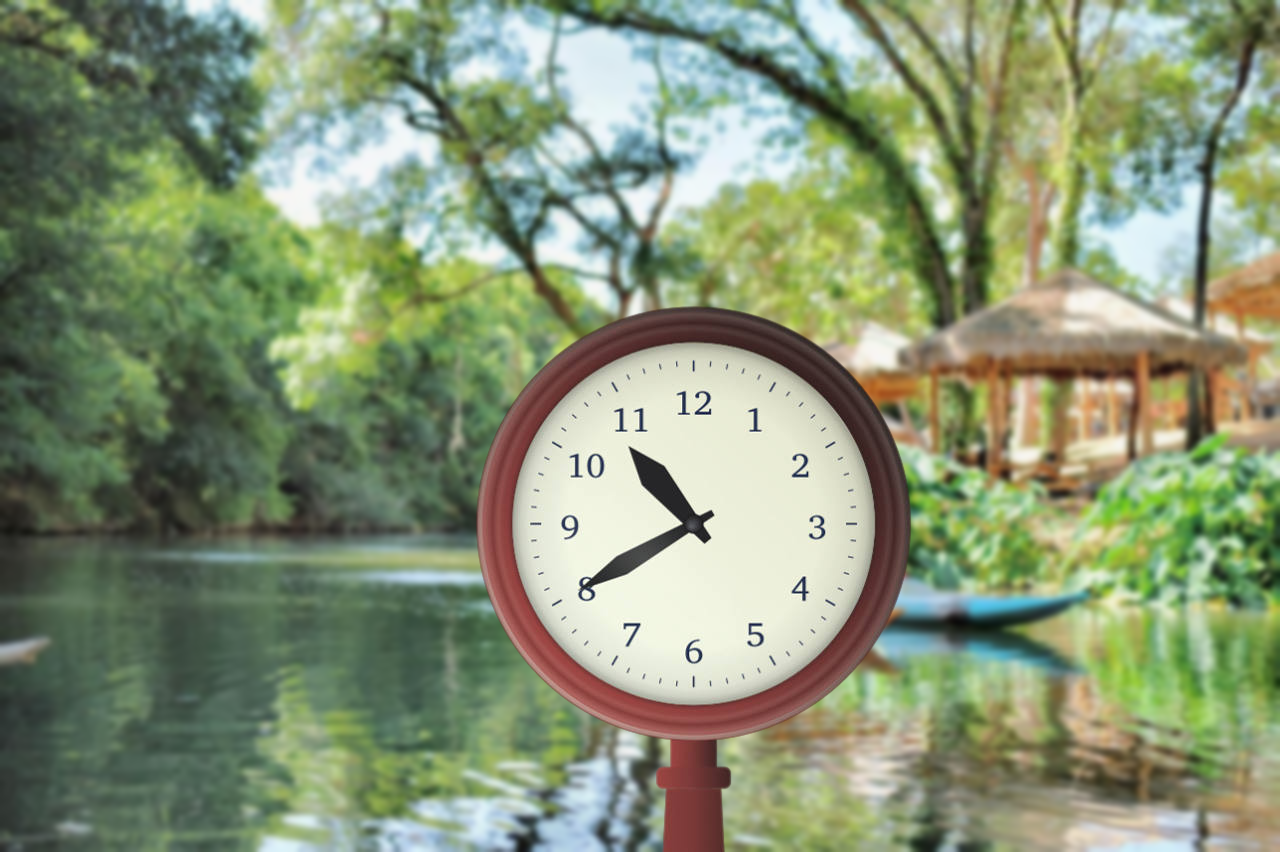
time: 10:40
